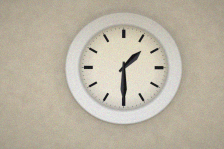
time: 1:30
